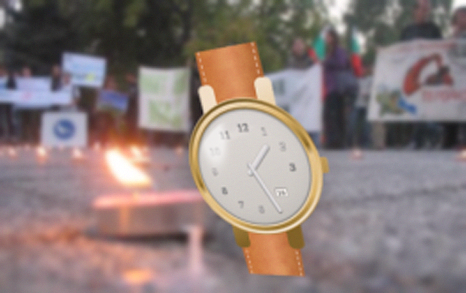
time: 1:26
